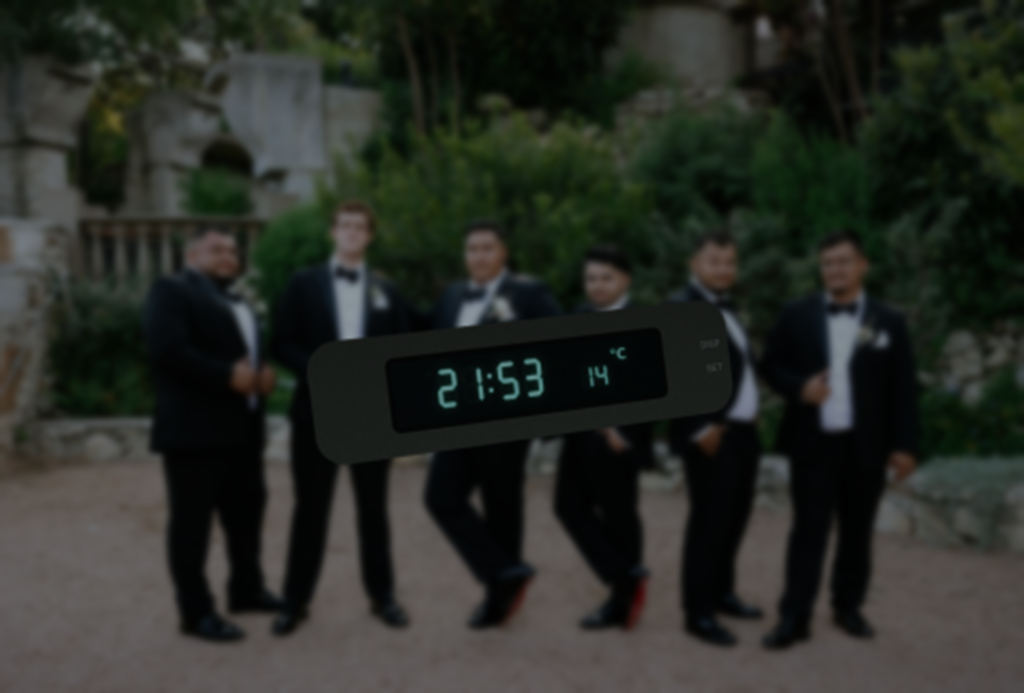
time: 21:53
